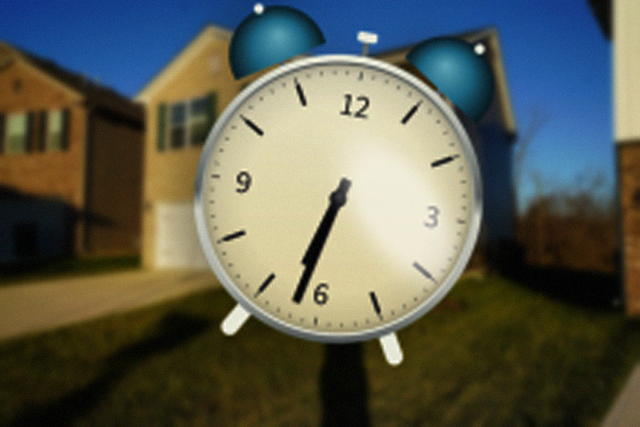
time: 6:32
